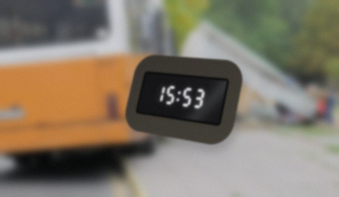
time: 15:53
